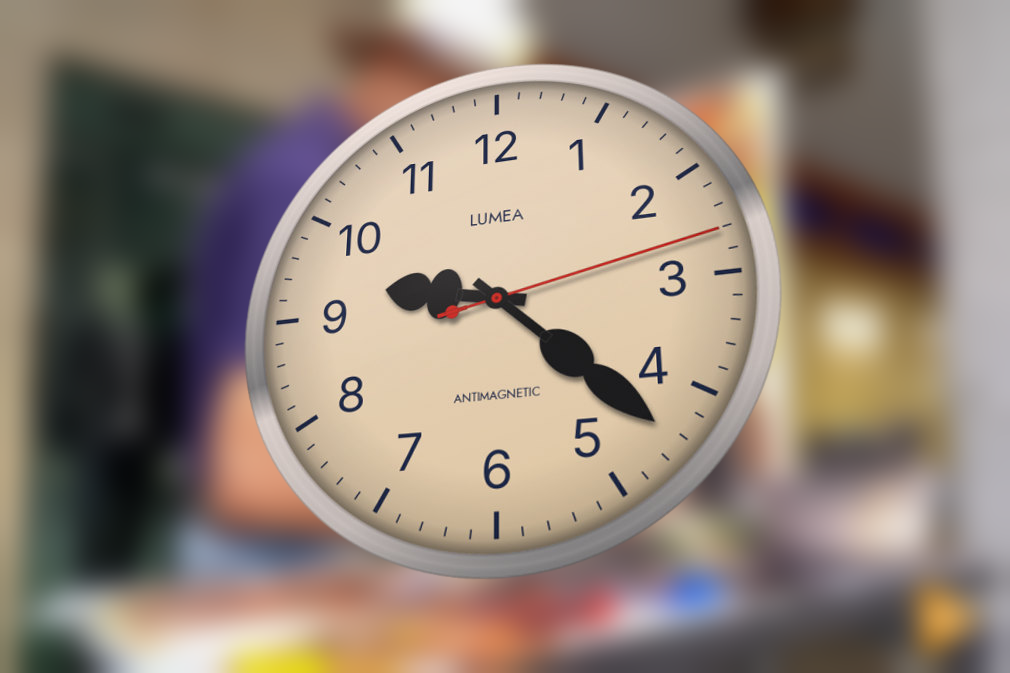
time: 9:22:13
